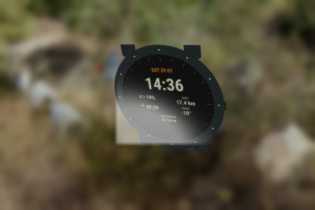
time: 14:36
